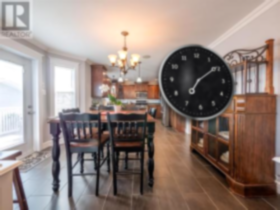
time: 7:09
